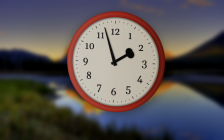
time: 1:57
